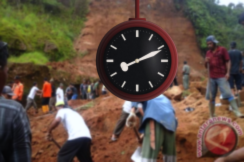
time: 8:11
